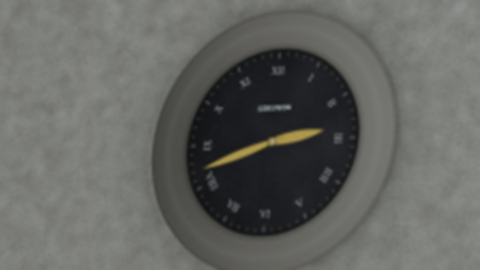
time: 2:42
